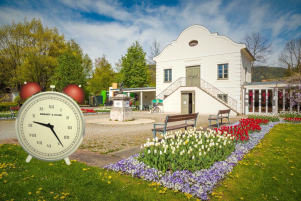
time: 9:24
